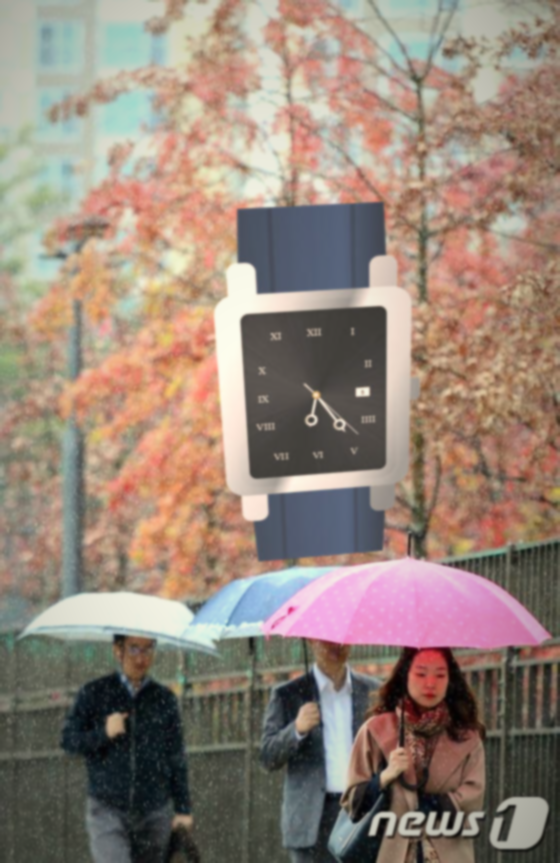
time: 6:24:23
